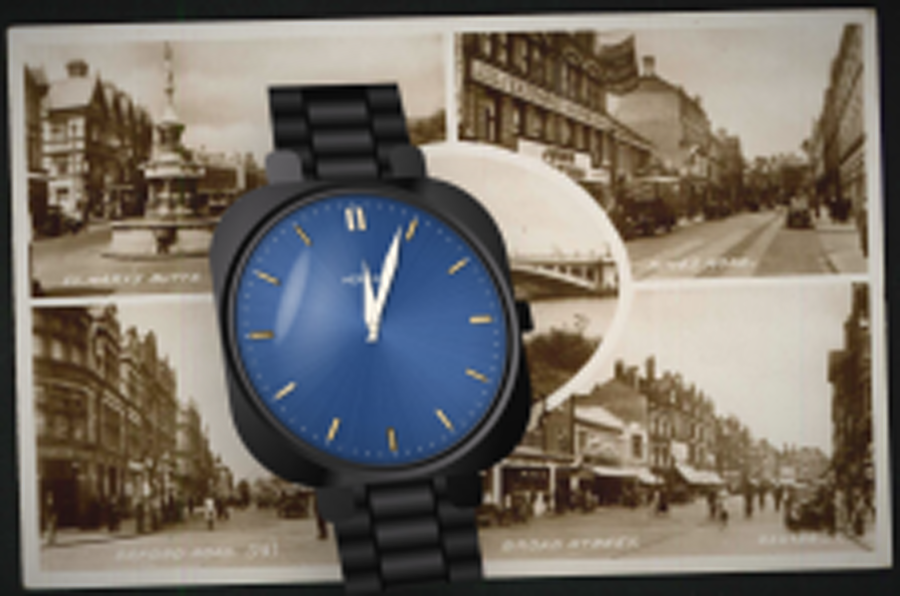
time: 12:04
